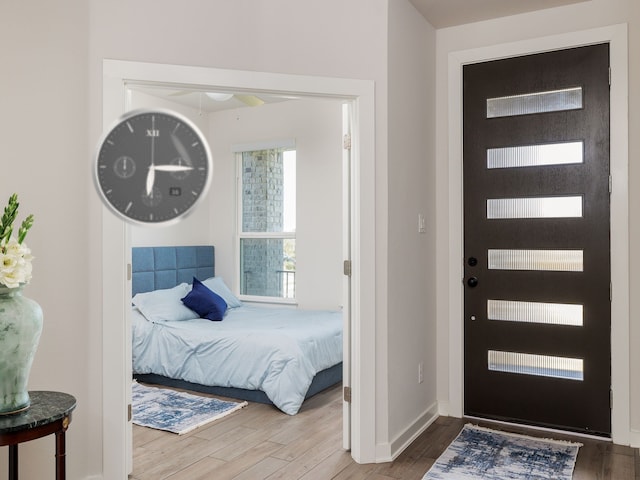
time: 6:15
